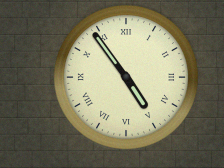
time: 4:54
